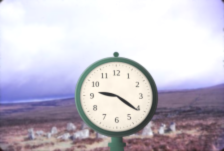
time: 9:21
